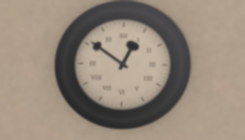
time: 12:51
